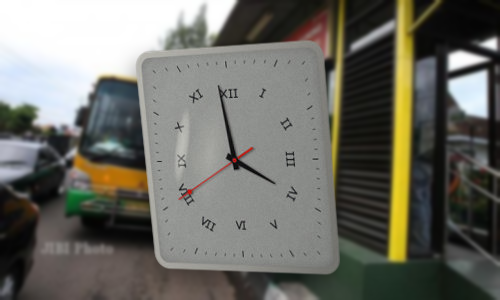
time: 3:58:40
